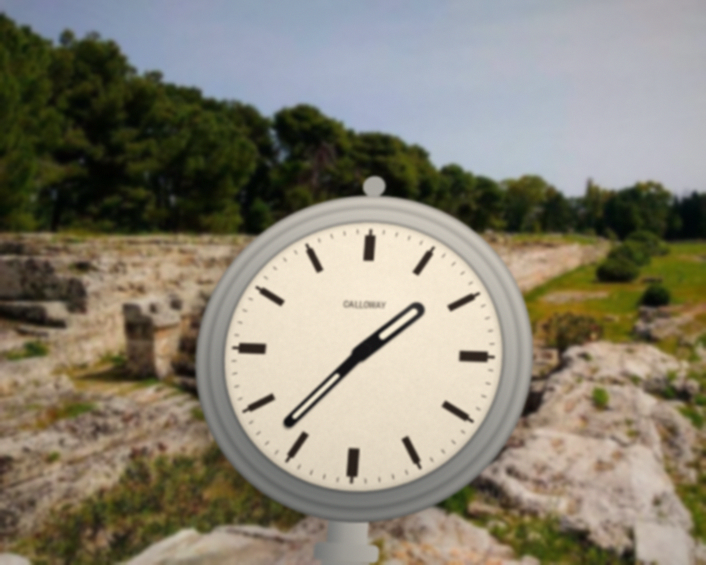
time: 1:37
